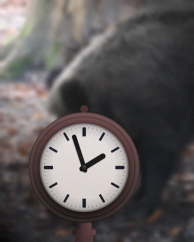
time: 1:57
